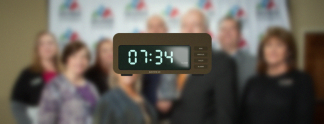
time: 7:34
